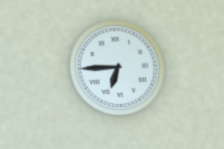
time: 6:45
